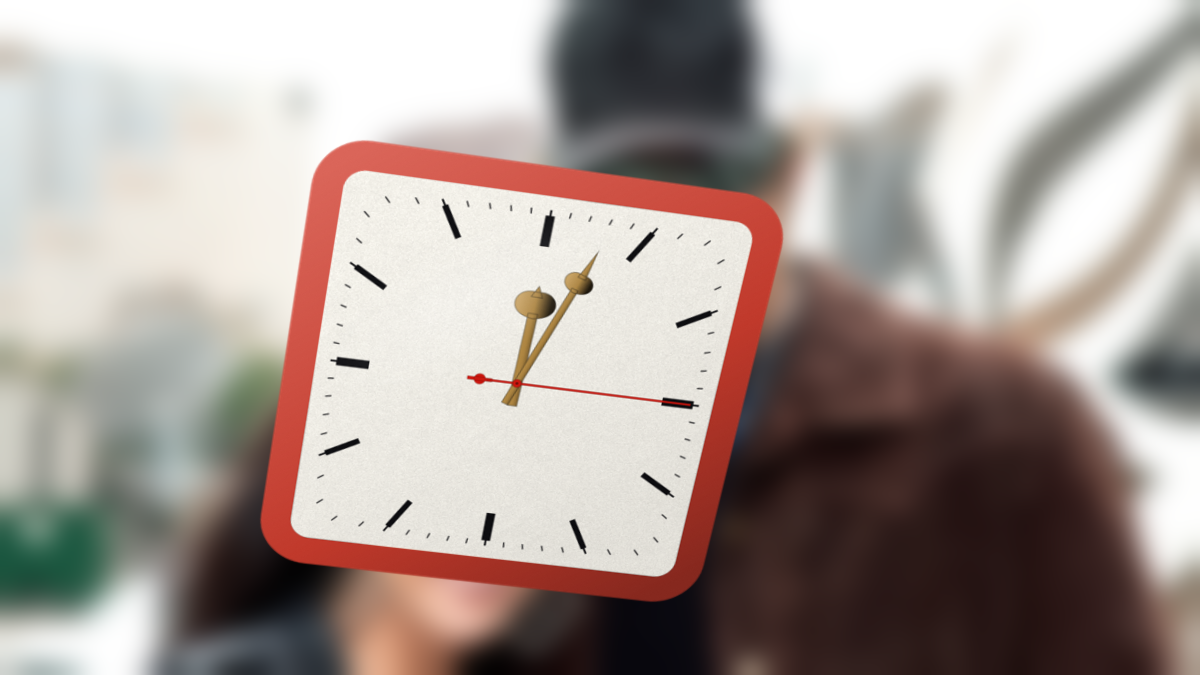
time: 12:03:15
